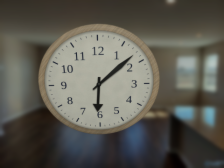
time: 6:08
